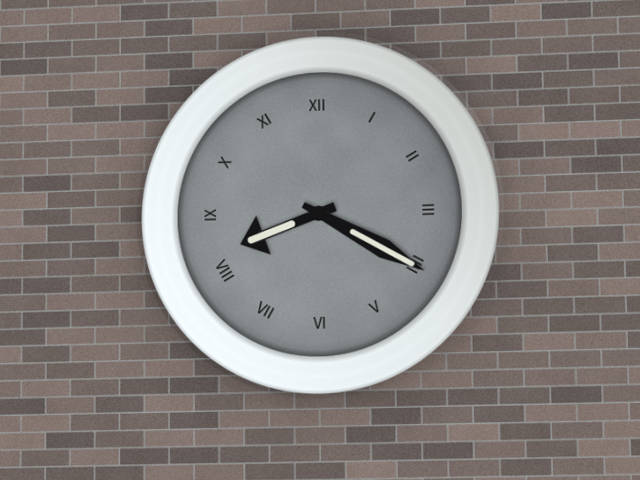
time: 8:20
